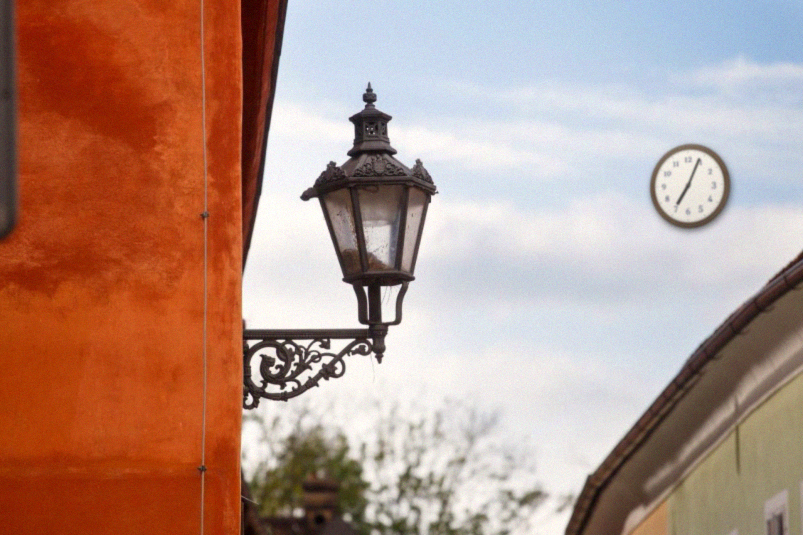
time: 7:04
